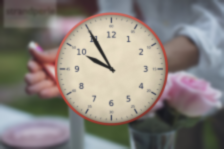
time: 9:55
